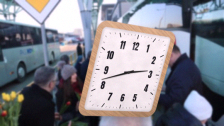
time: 2:42
